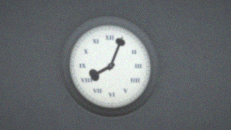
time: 8:04
